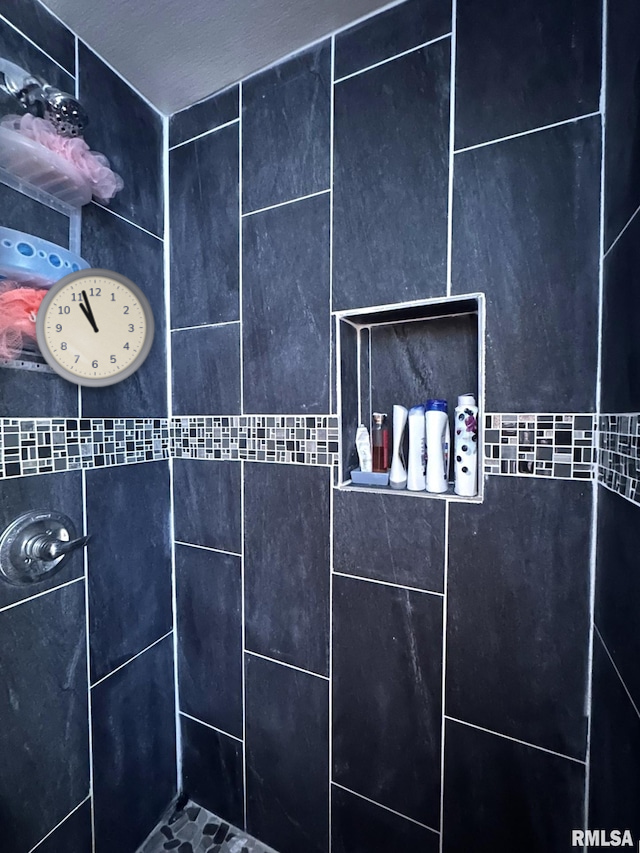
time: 10:57
